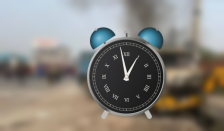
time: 12:58
